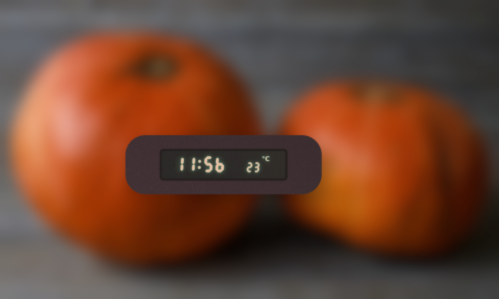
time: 11:56
